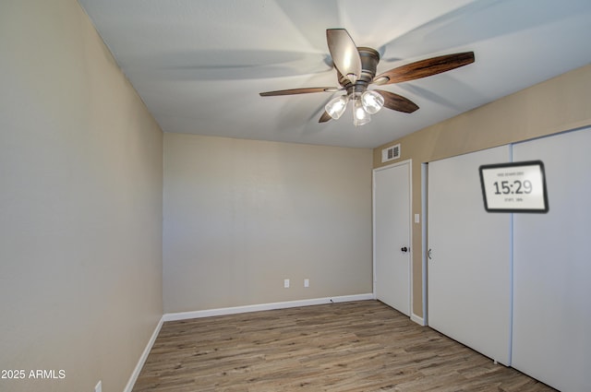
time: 15:29
